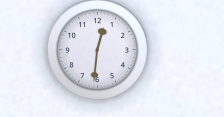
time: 12:31
